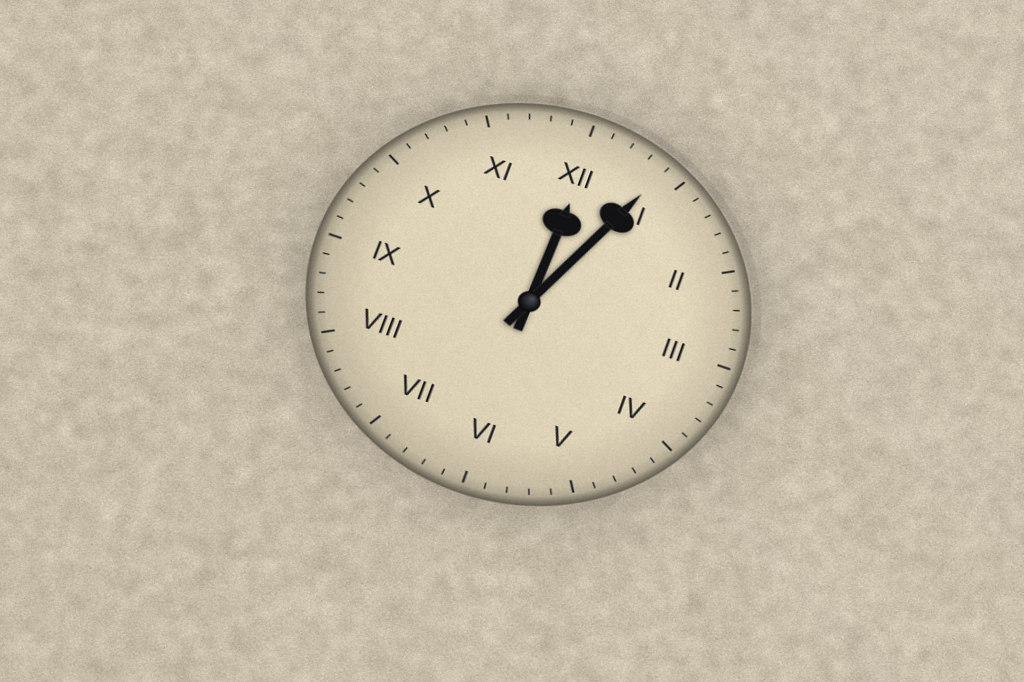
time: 12:04
